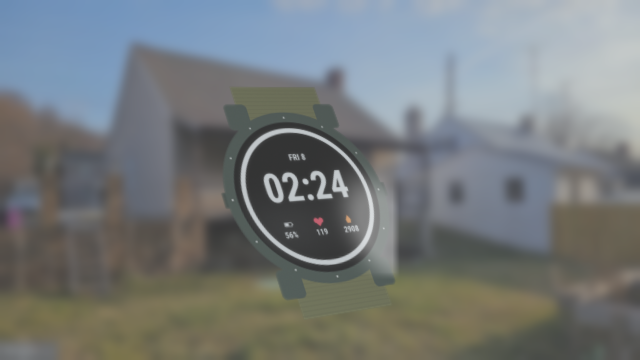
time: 2:24
